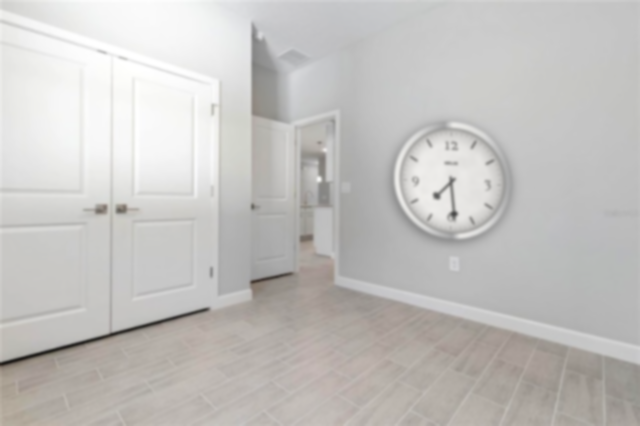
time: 7:29
